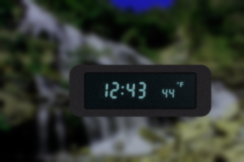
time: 12:43
